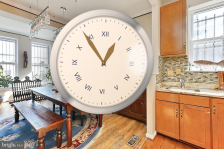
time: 12:54
